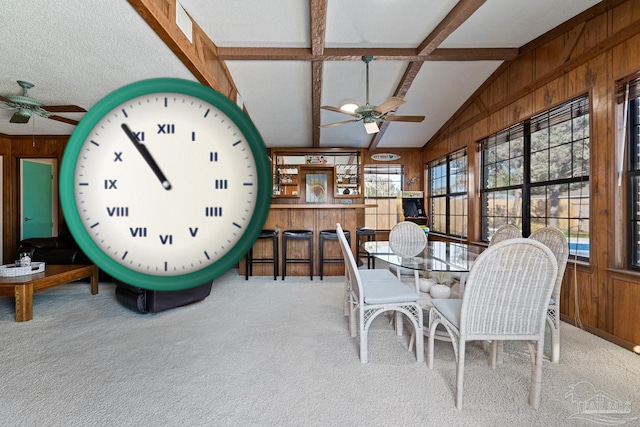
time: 10:54
